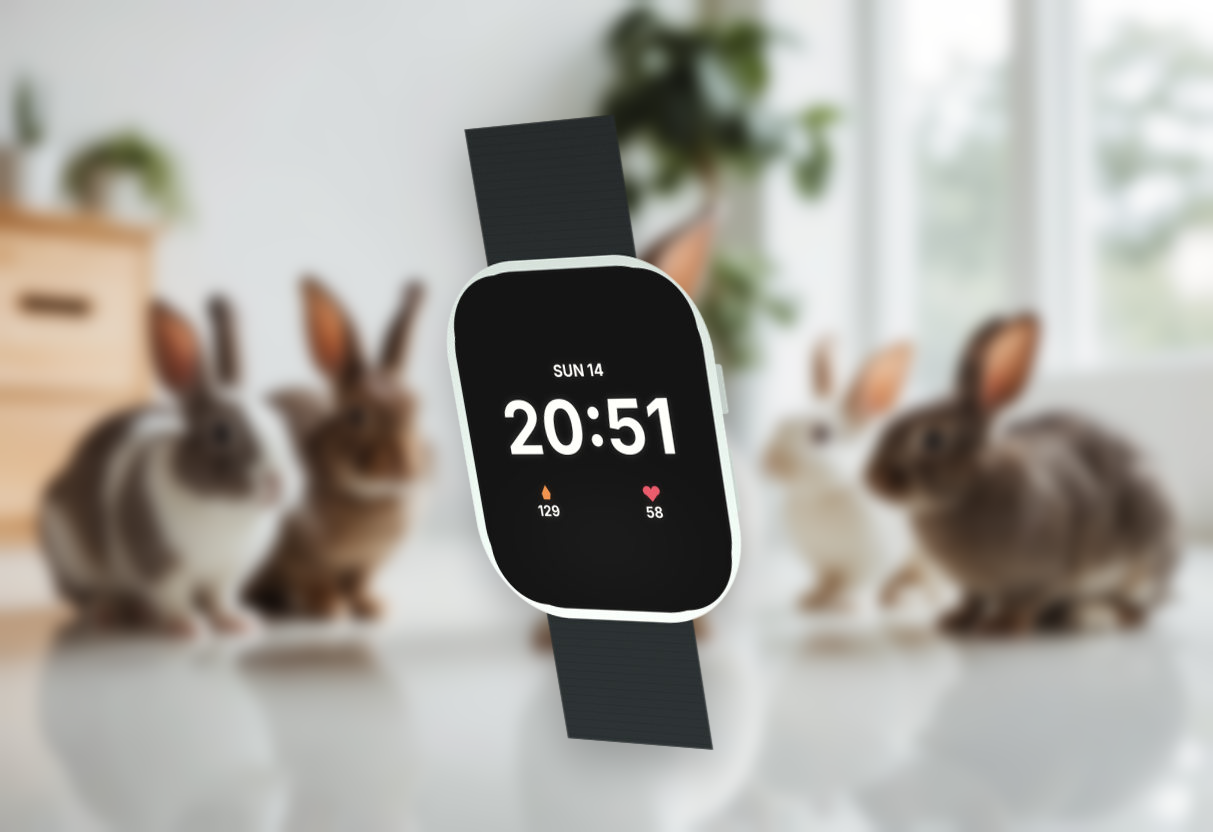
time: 20:51
